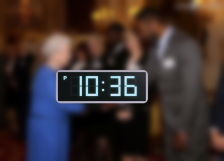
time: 10:36
